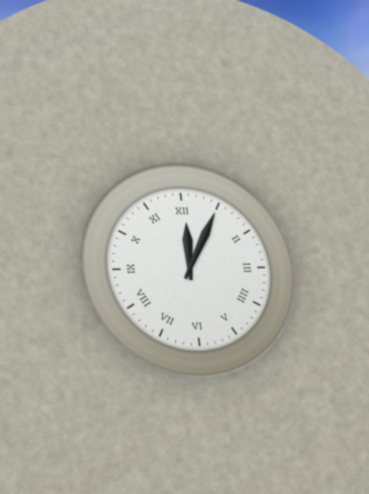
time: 12:05
